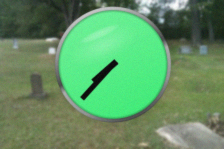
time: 7:37
